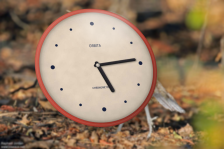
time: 5:14
